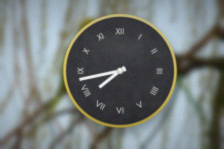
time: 7:43
